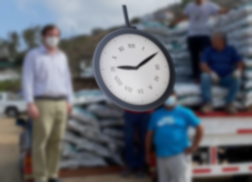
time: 9:10
